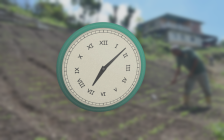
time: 7:08
